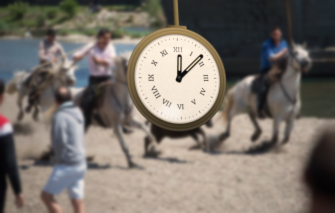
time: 12:08
